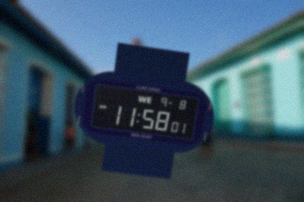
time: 11:58
